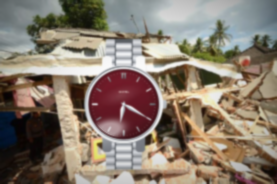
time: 6:20
